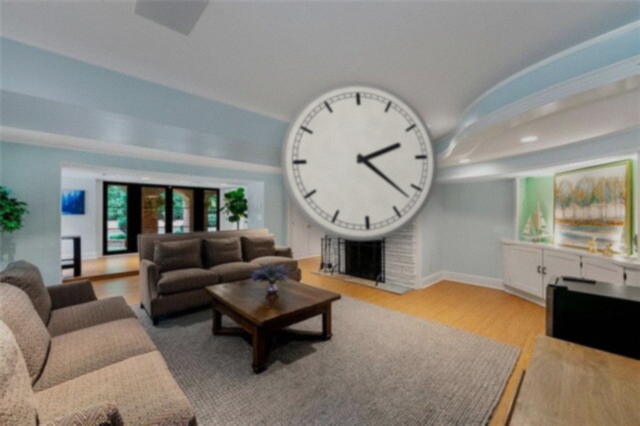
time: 2:22
